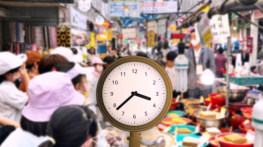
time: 3:38
